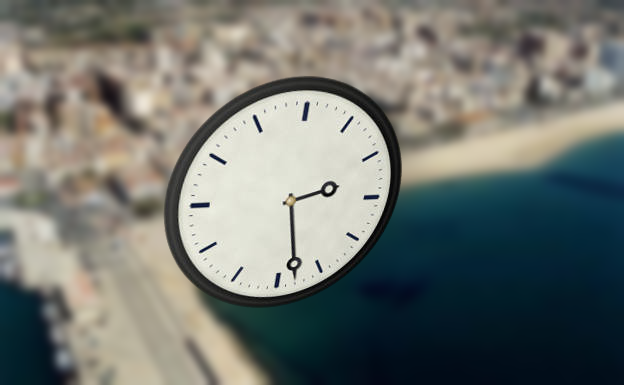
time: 2:28
